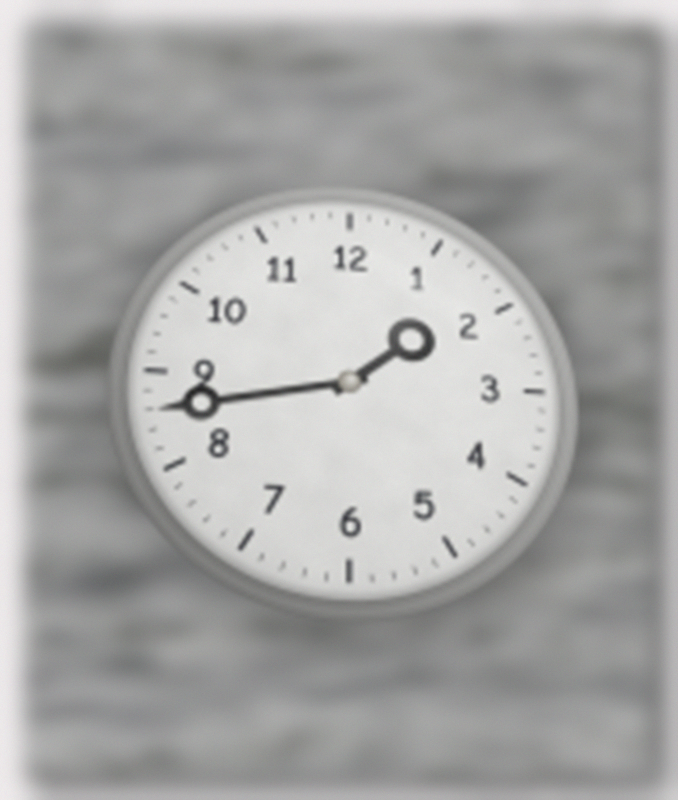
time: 1:43
